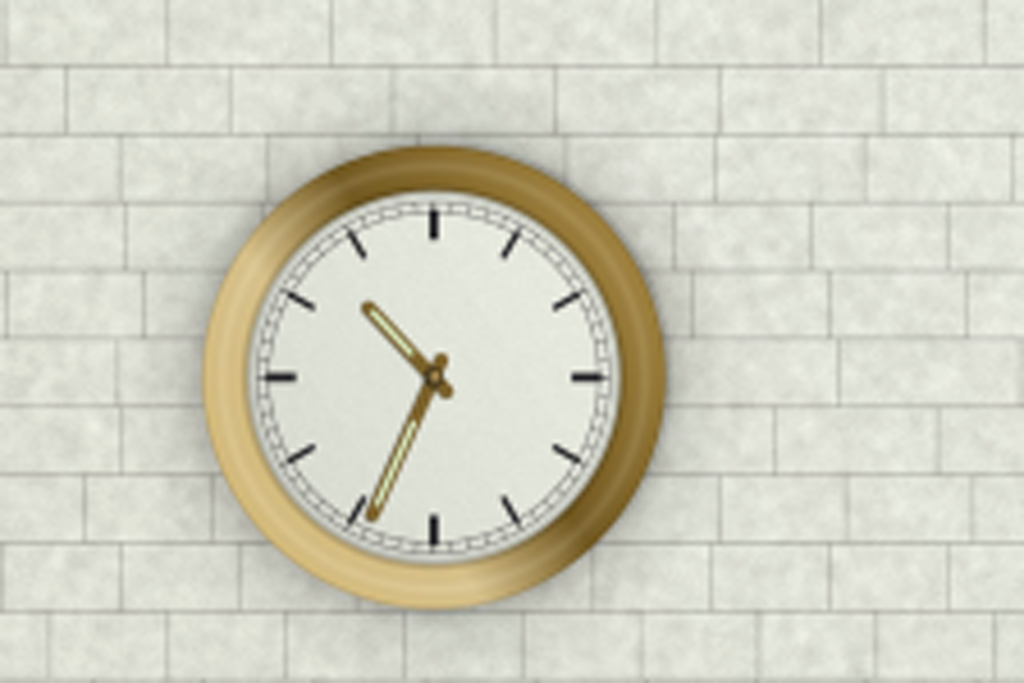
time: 10:34
